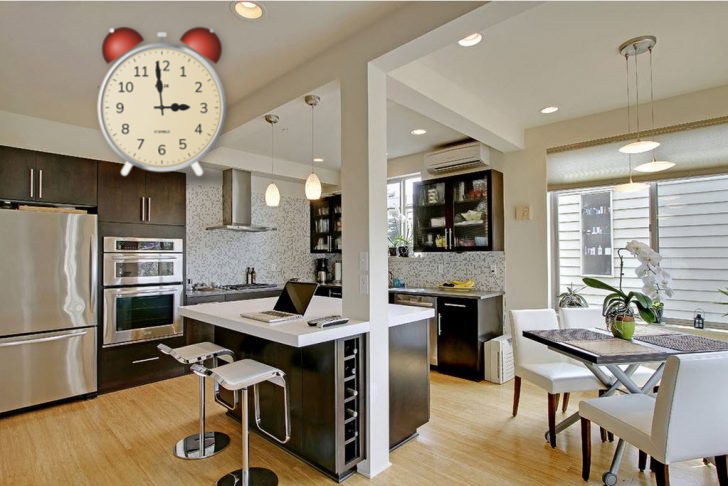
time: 2:59
